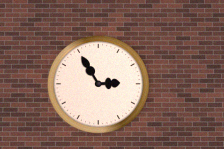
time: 2:55
